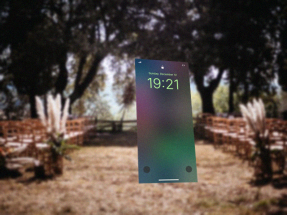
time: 19:21
